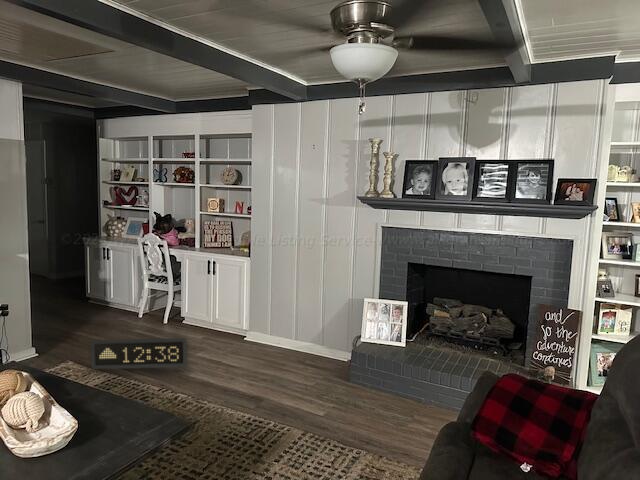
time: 12:38
